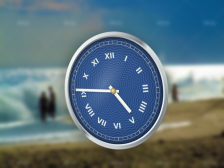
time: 4:46
